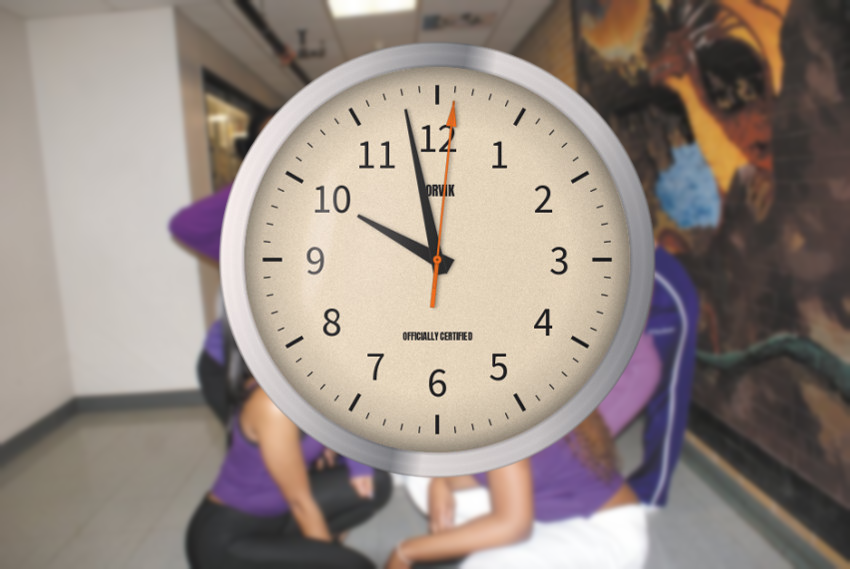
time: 9:58:01
